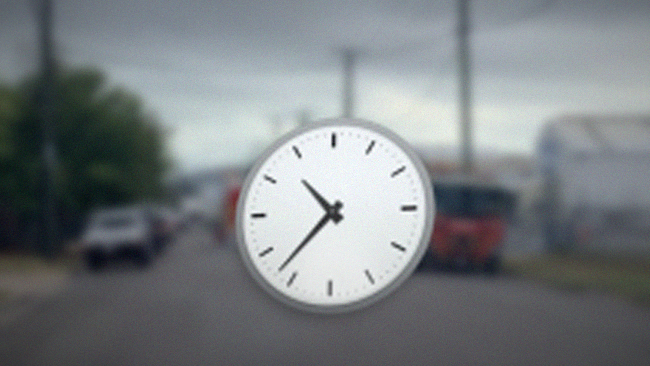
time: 10:37
